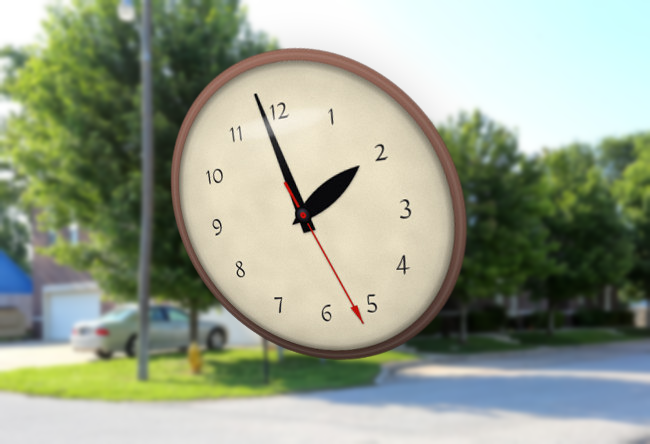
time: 1:58:27
